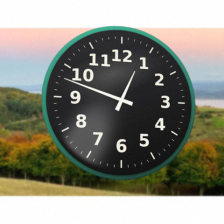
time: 12:48
